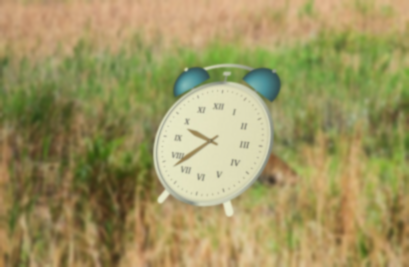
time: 9:38
